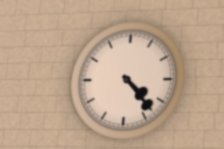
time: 4:23
